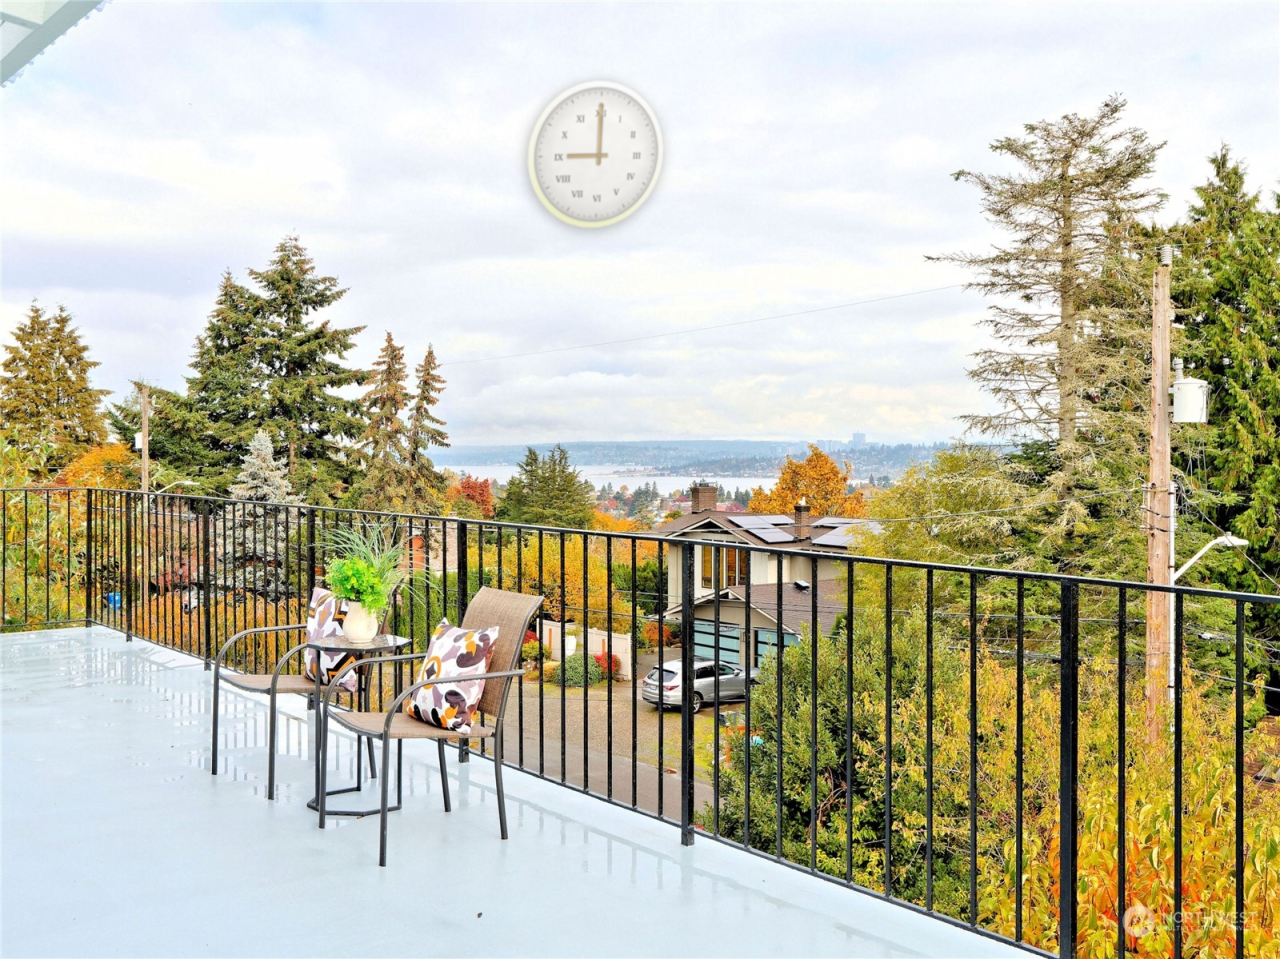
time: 9:00
